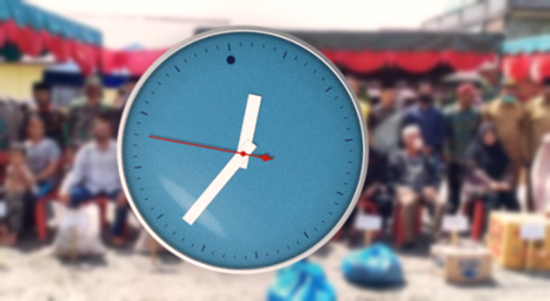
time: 12:37:48
